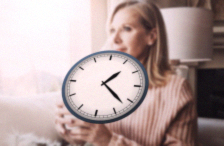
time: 1:22
